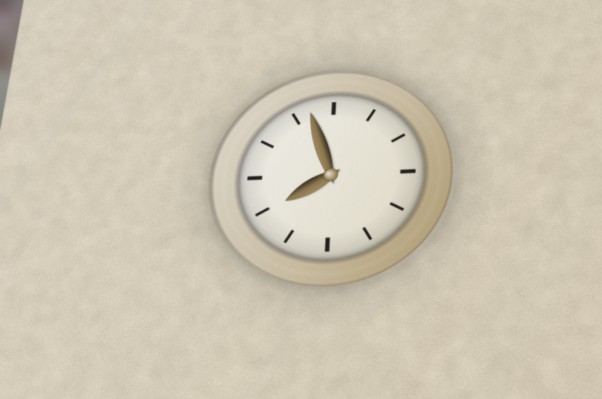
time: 7:57
